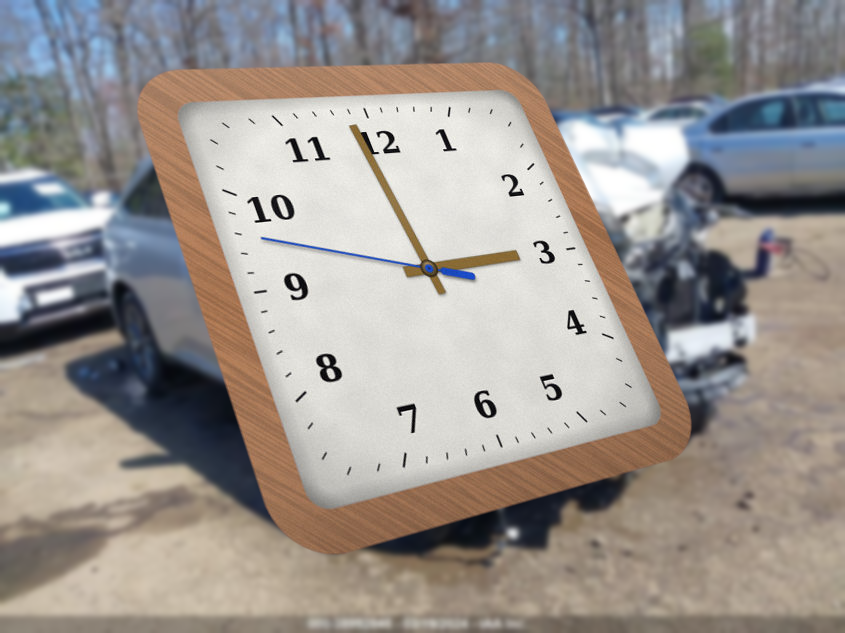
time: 2:58:48
